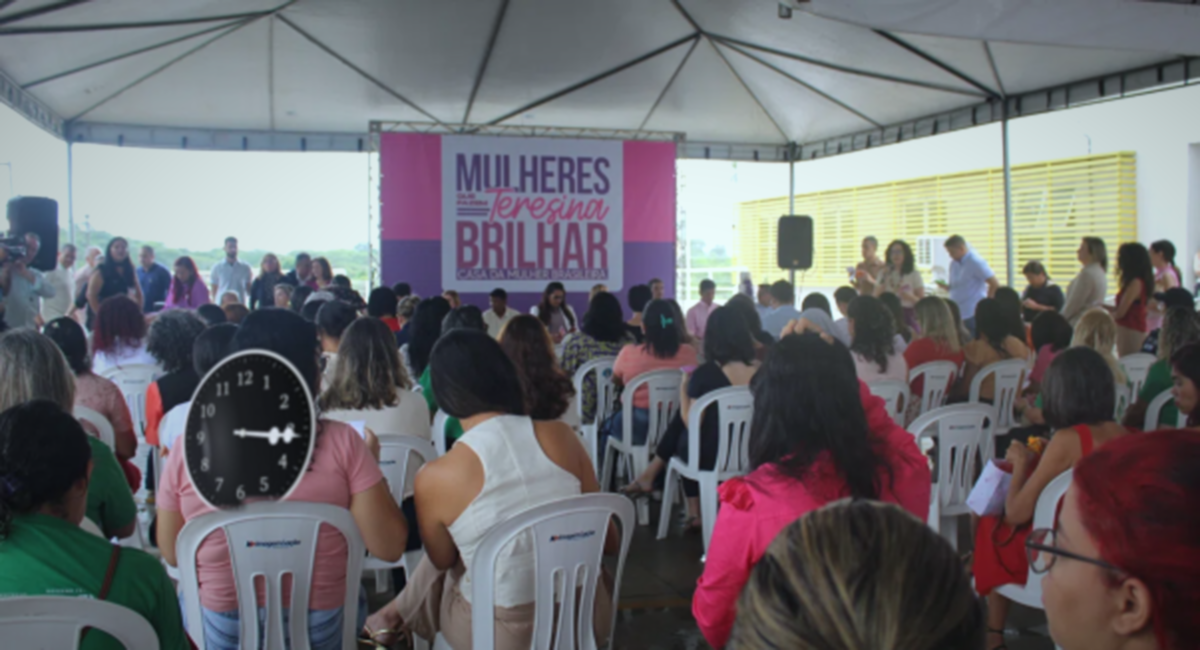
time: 3:16
